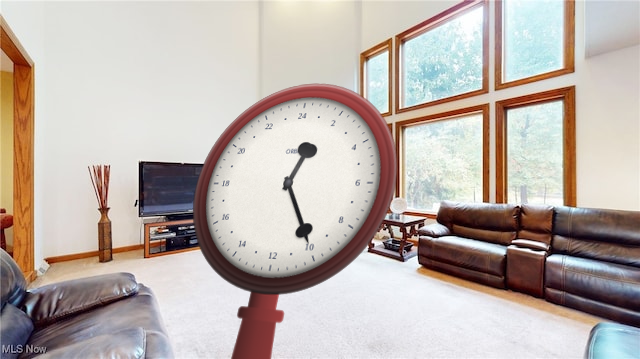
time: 1:25
